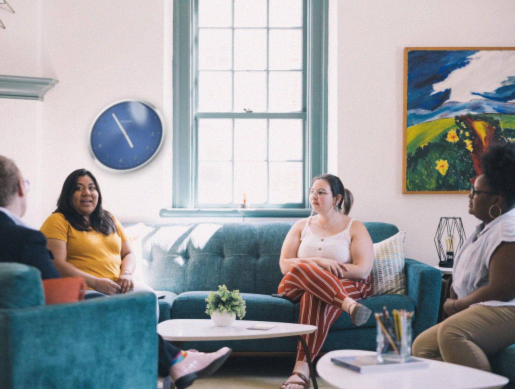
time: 4:54
